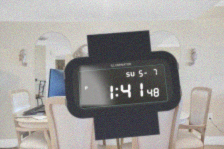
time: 1:41
